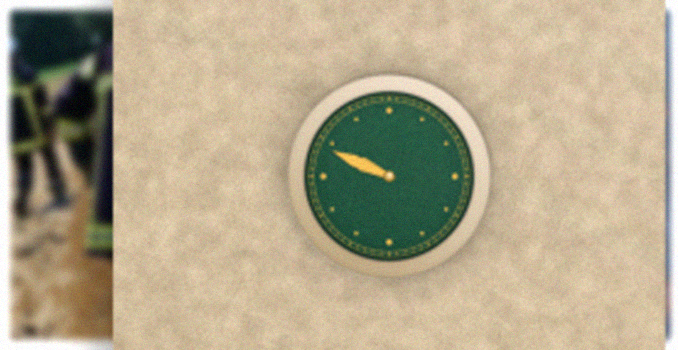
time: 9:49
